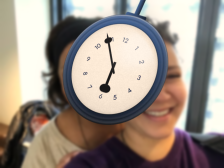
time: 5:54
